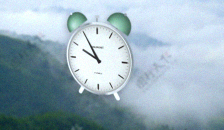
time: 9:55
